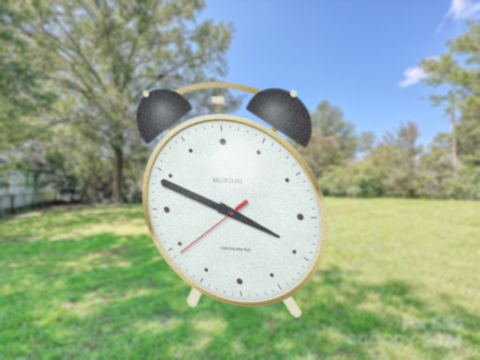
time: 3:48:39
